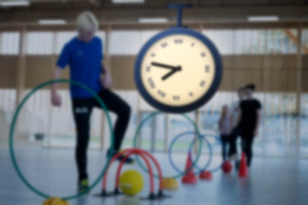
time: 7:47
